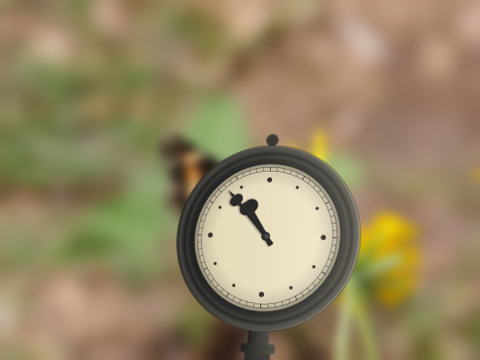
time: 10:53
